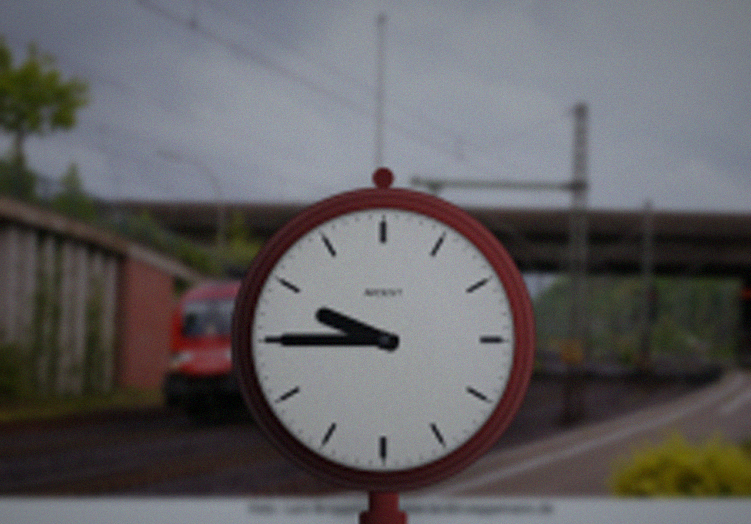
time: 9:45
